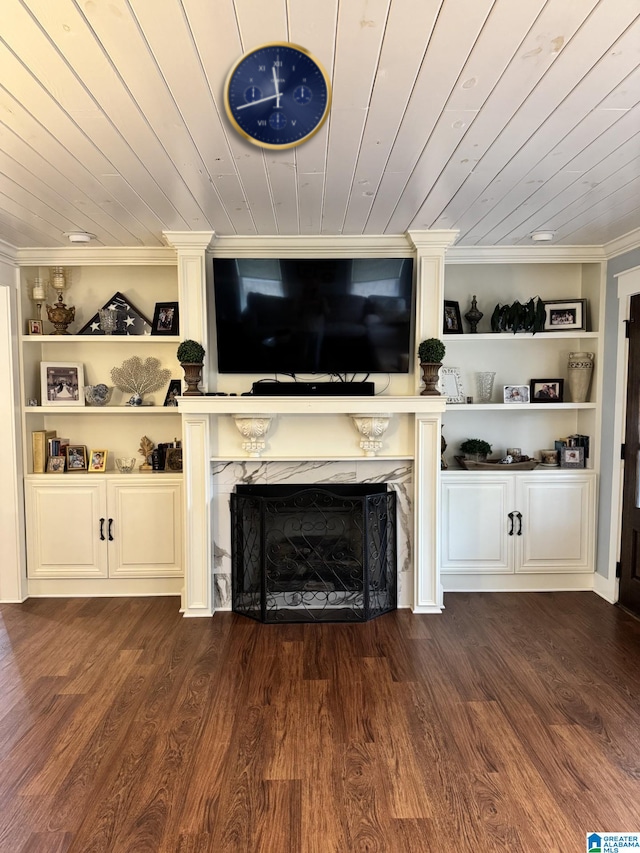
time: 11:42
